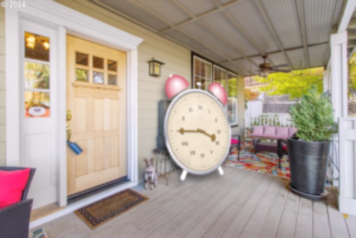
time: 3:45
